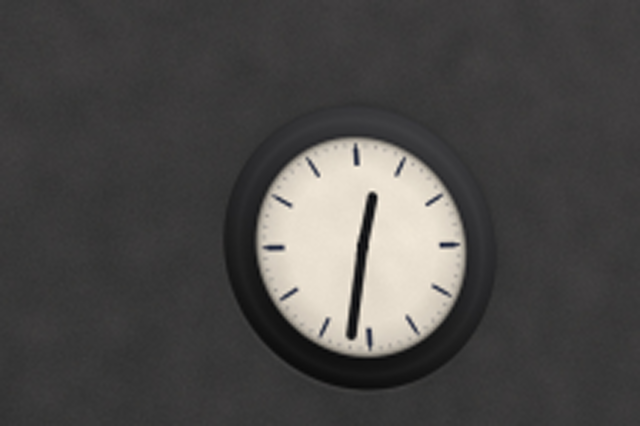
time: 12:32
